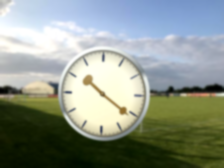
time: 10:21
